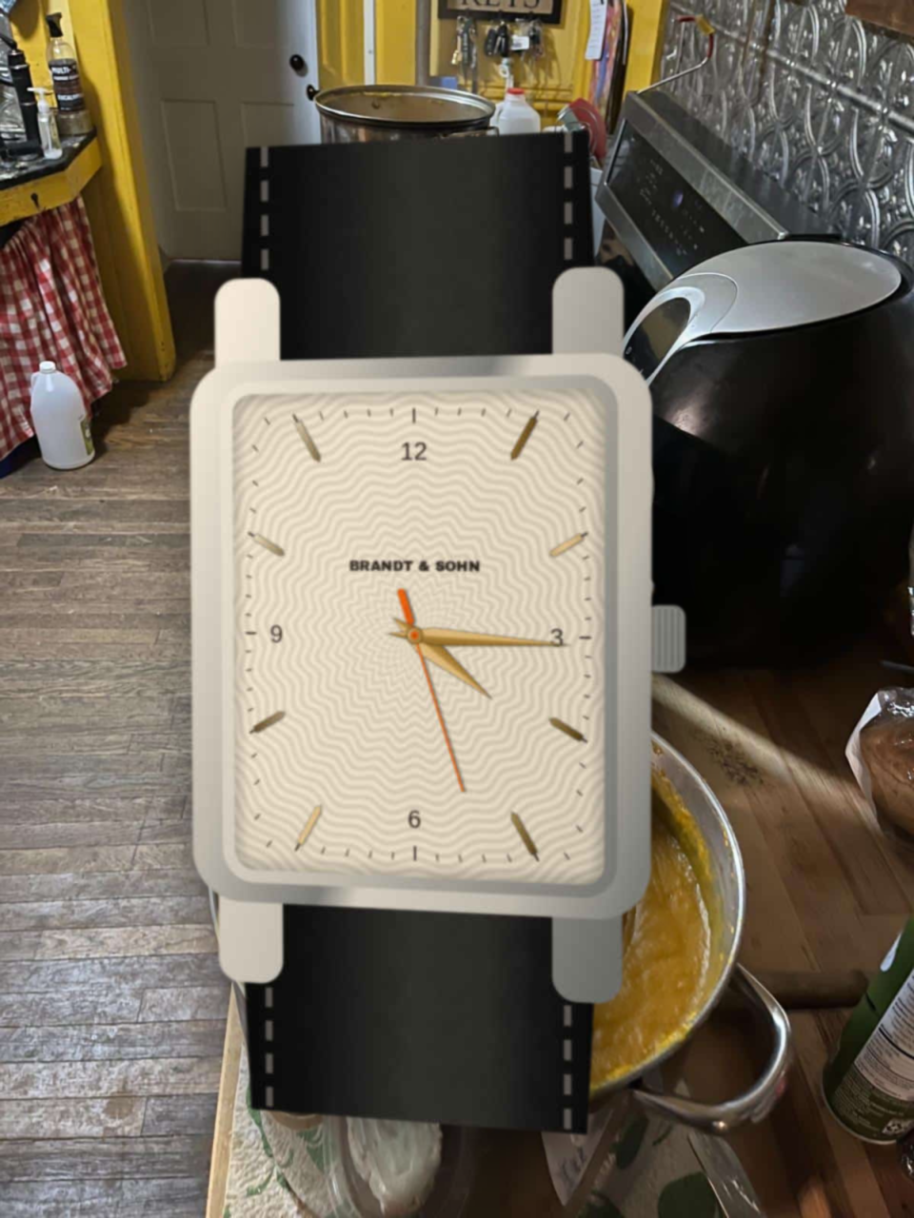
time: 4:15:27
